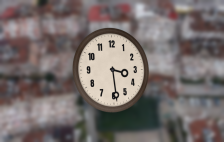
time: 3:29
